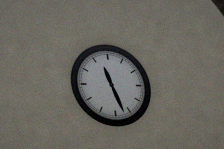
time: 11:27
